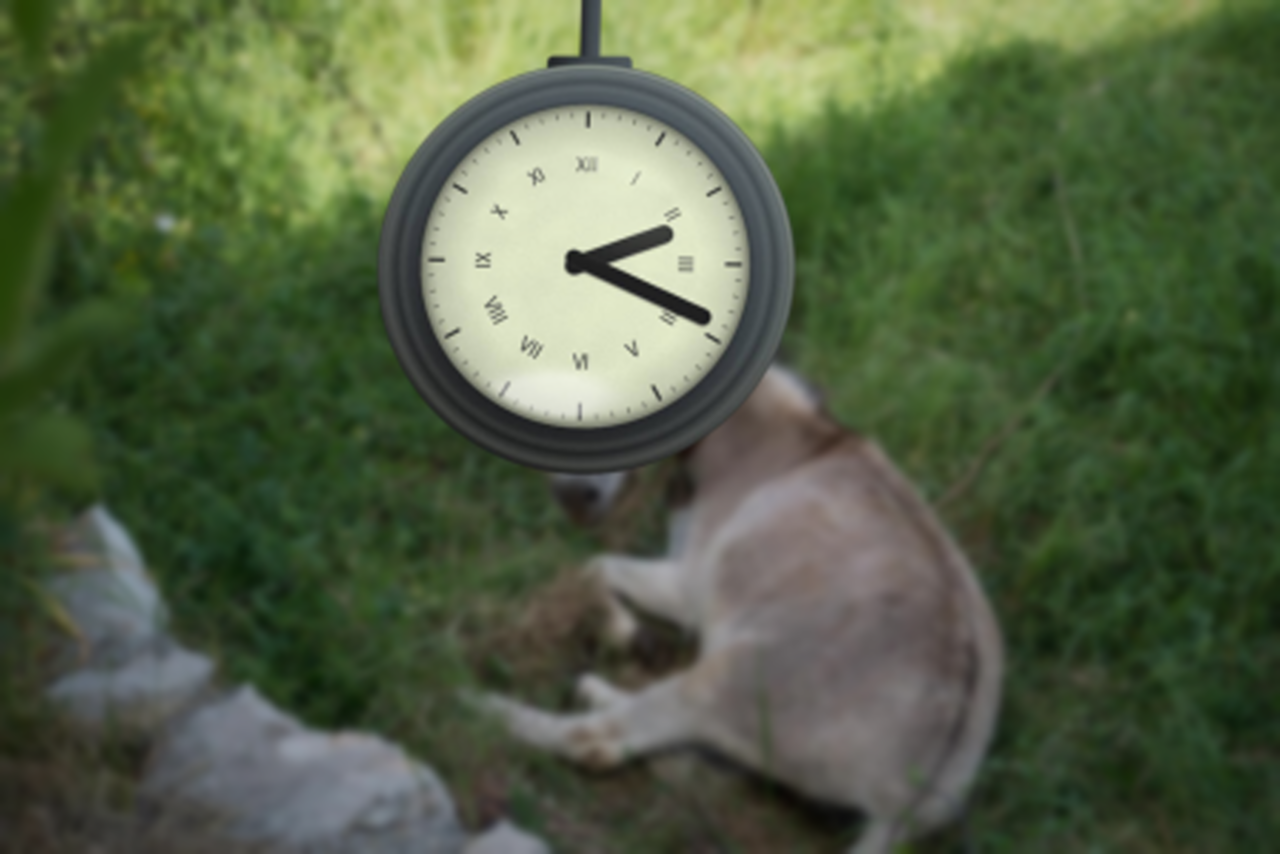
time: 2:19
